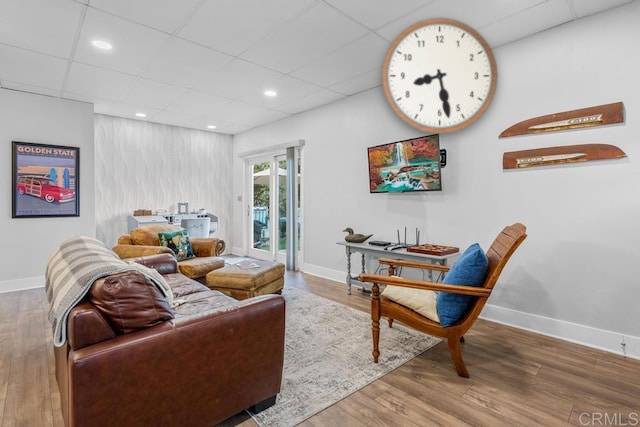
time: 8:28
